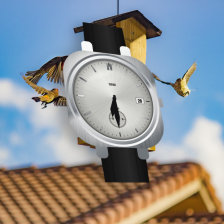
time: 6:30
